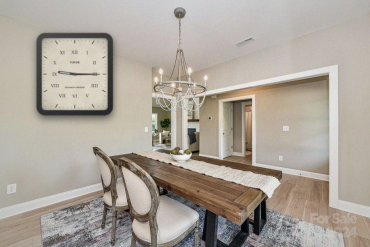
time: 9:15
